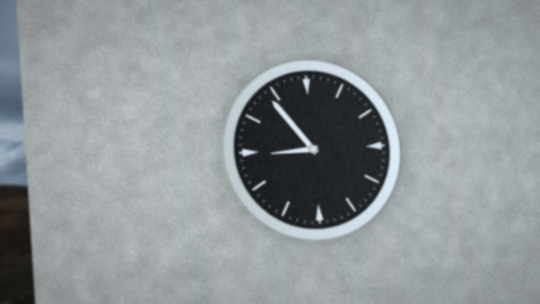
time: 8:54
